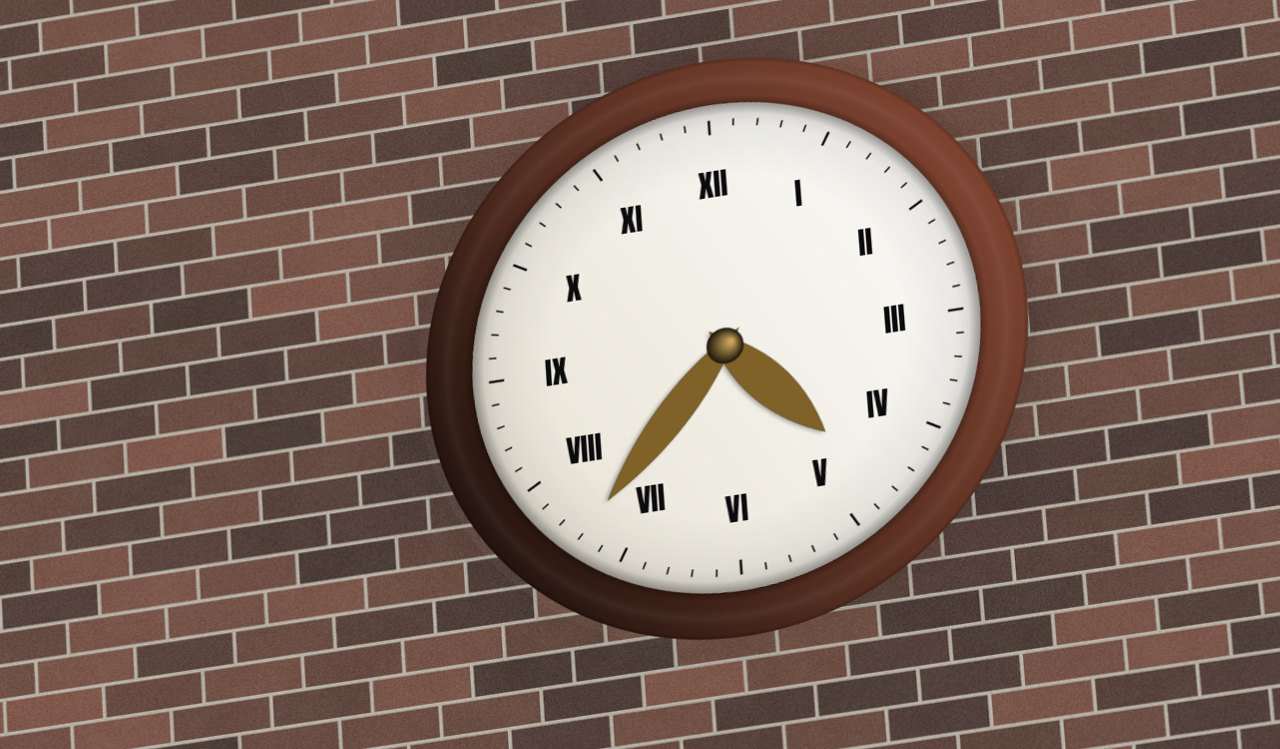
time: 4:37
